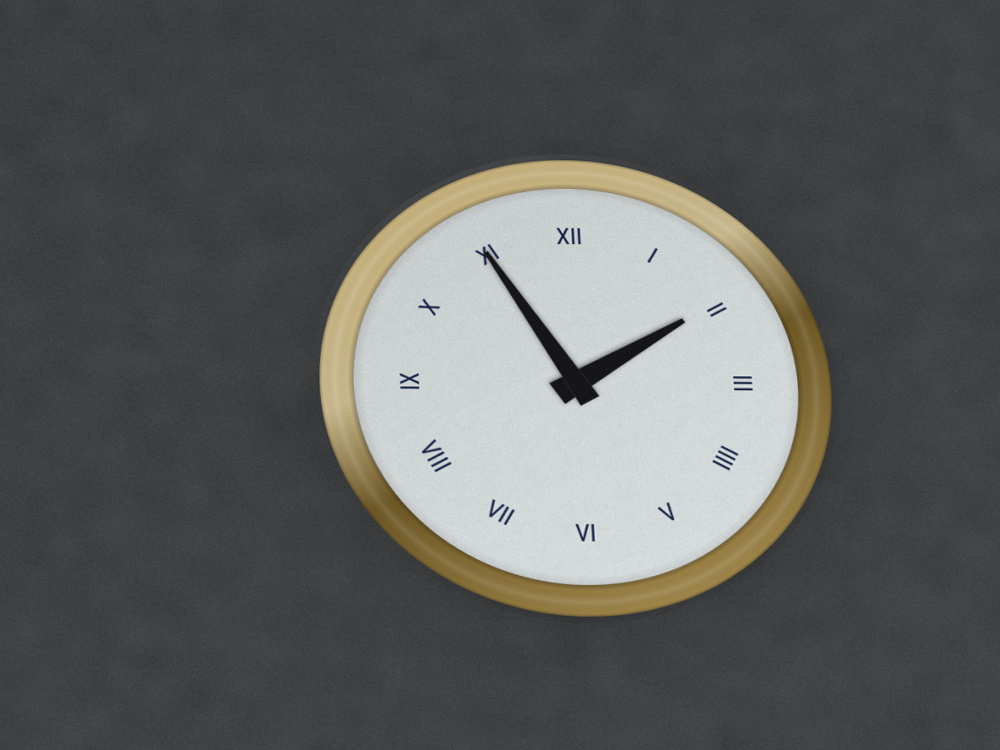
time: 1:55
